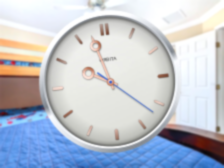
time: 9:57:22
